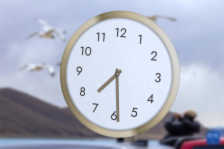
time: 7:29
